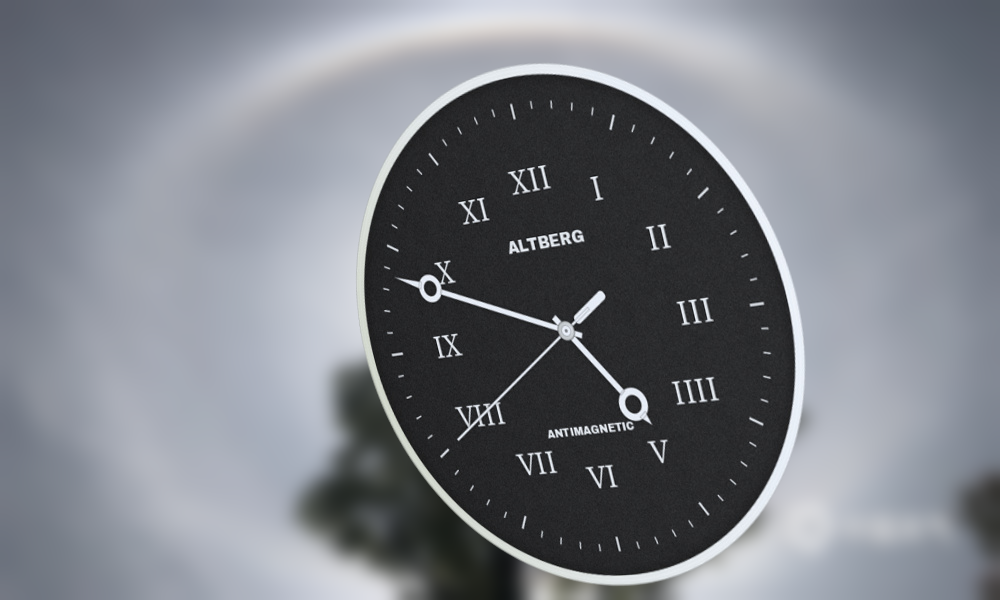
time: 4:48:40
